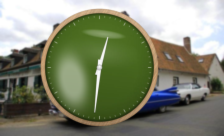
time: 12:31
